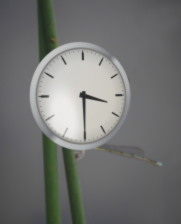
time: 3:30
